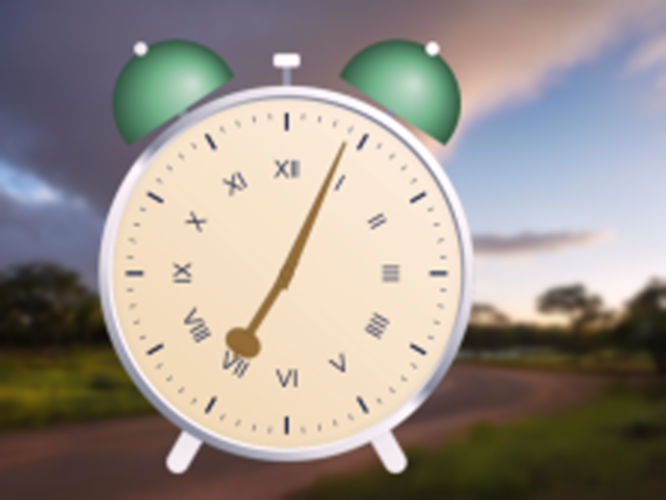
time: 7:04
